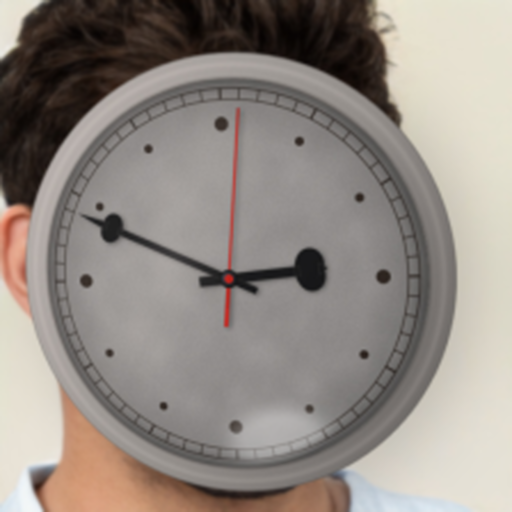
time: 2:49:01
